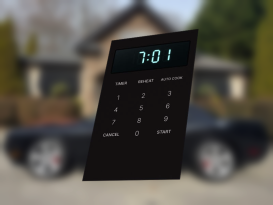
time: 7:01
